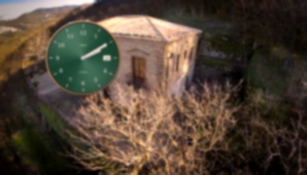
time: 2:10
